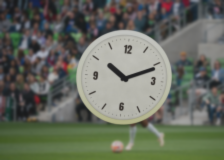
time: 10:11
